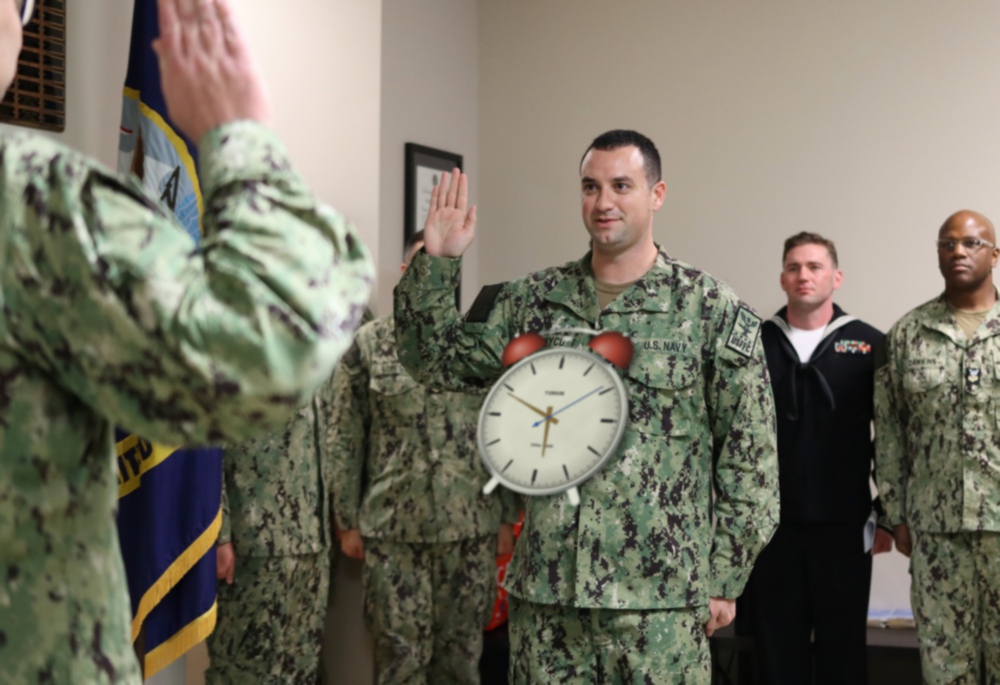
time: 5:49:09
